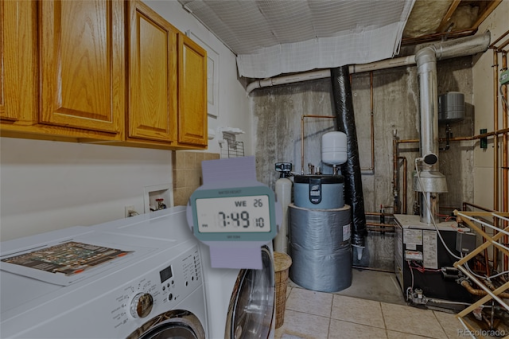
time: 7:49:10
